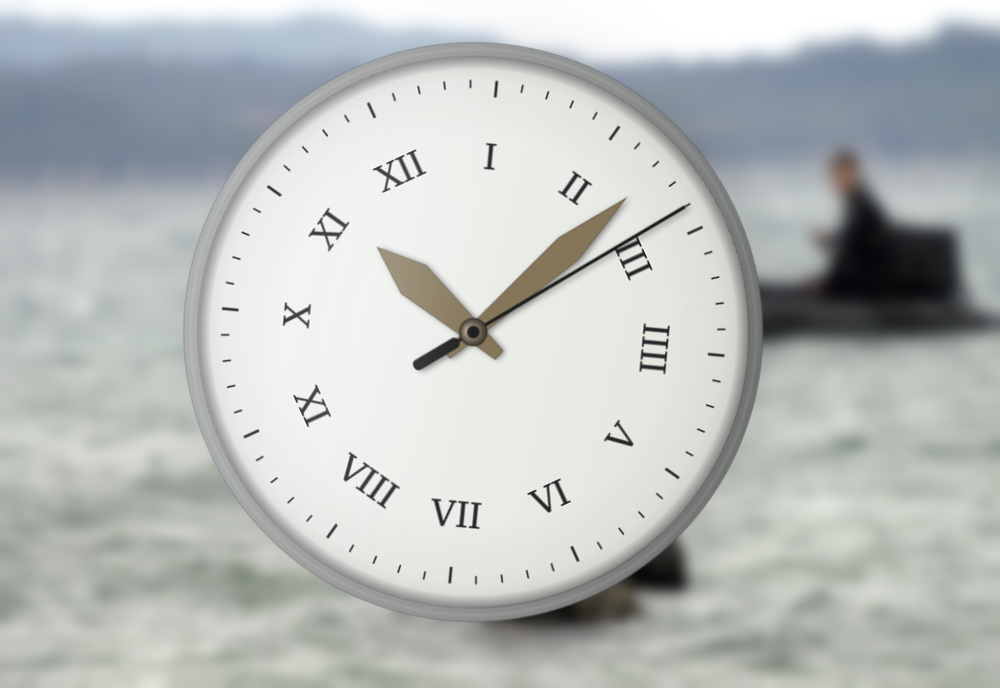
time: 11:12:14
